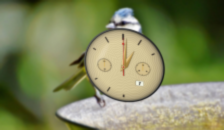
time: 1:01
